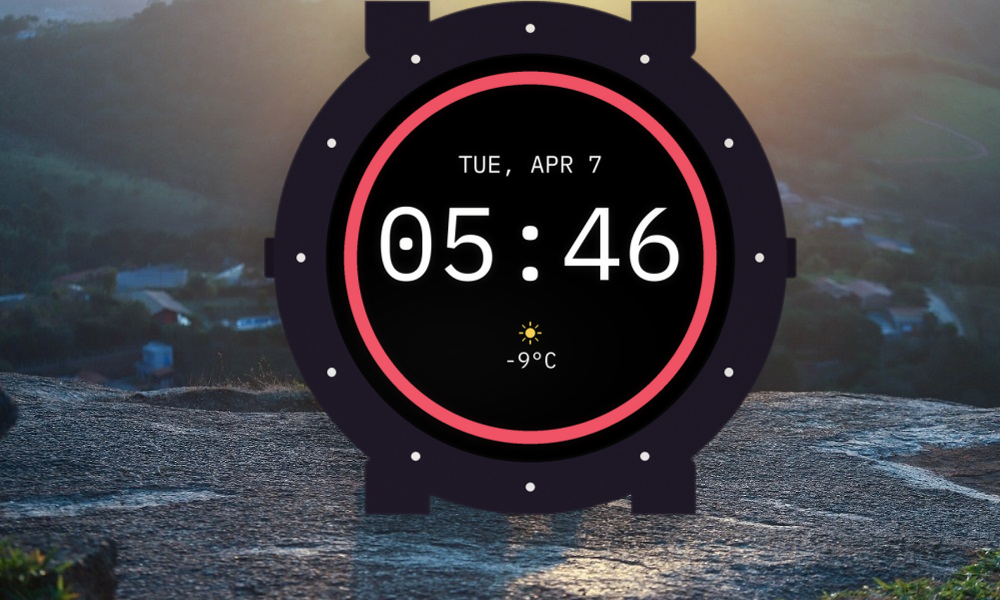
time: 5:46
